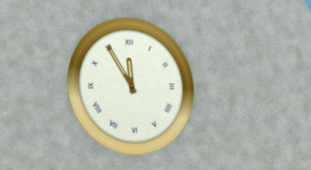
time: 11:55
